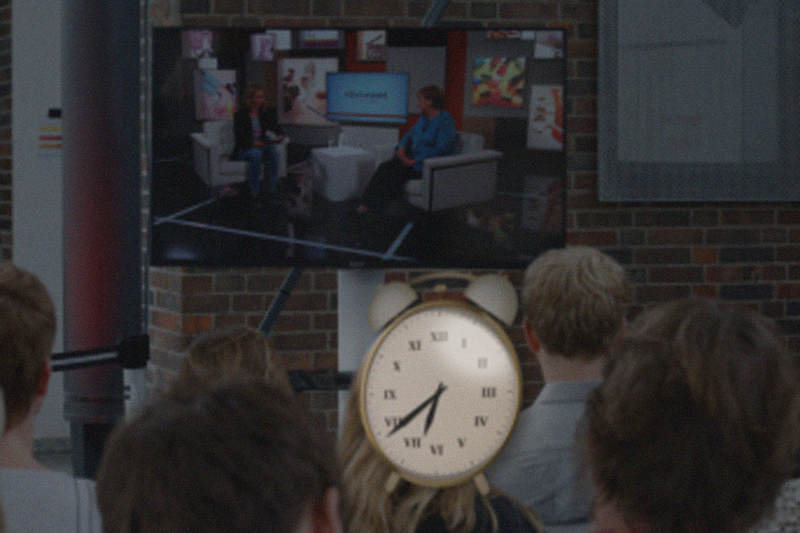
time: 6:39
